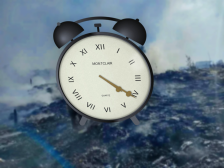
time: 4:21
